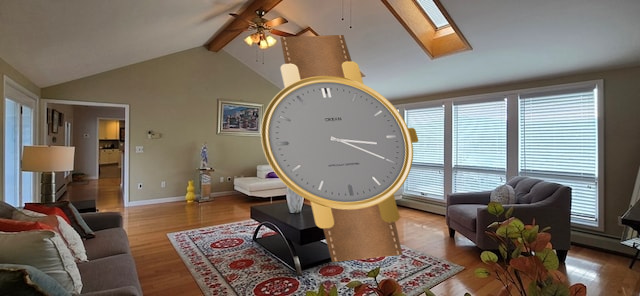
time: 3:20
